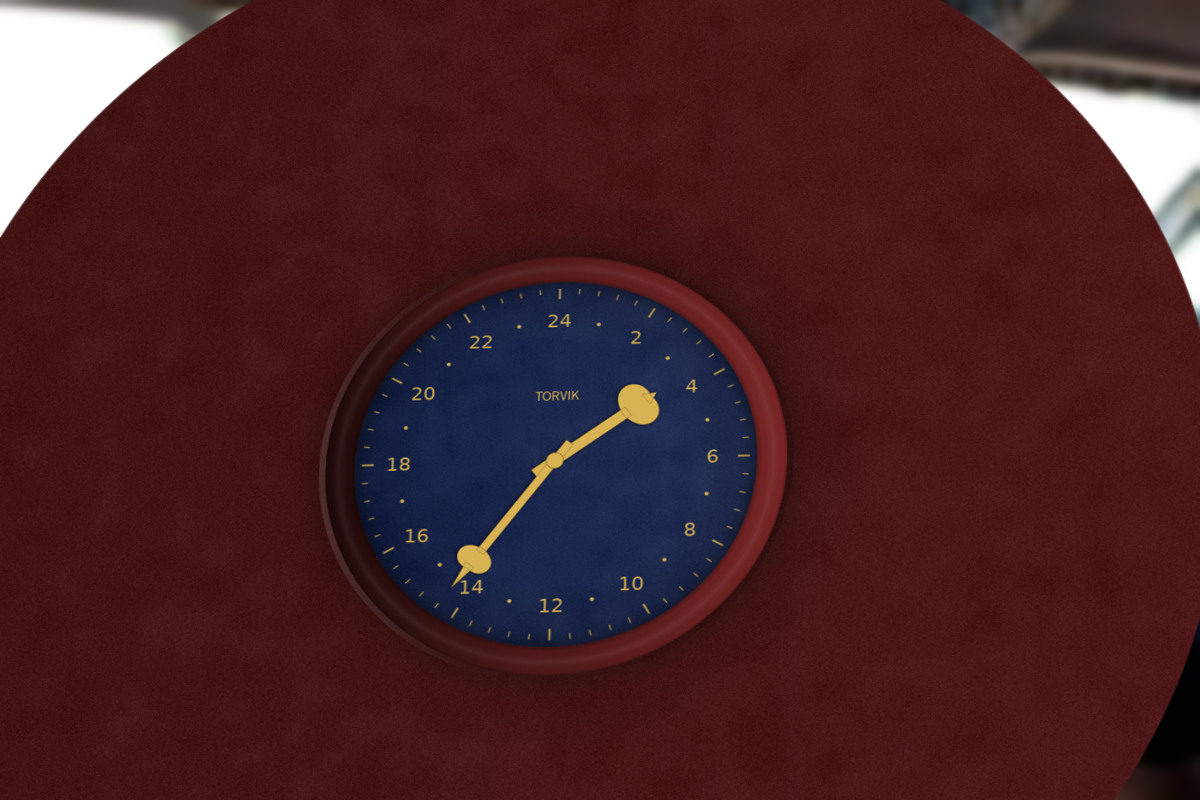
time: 3:36
